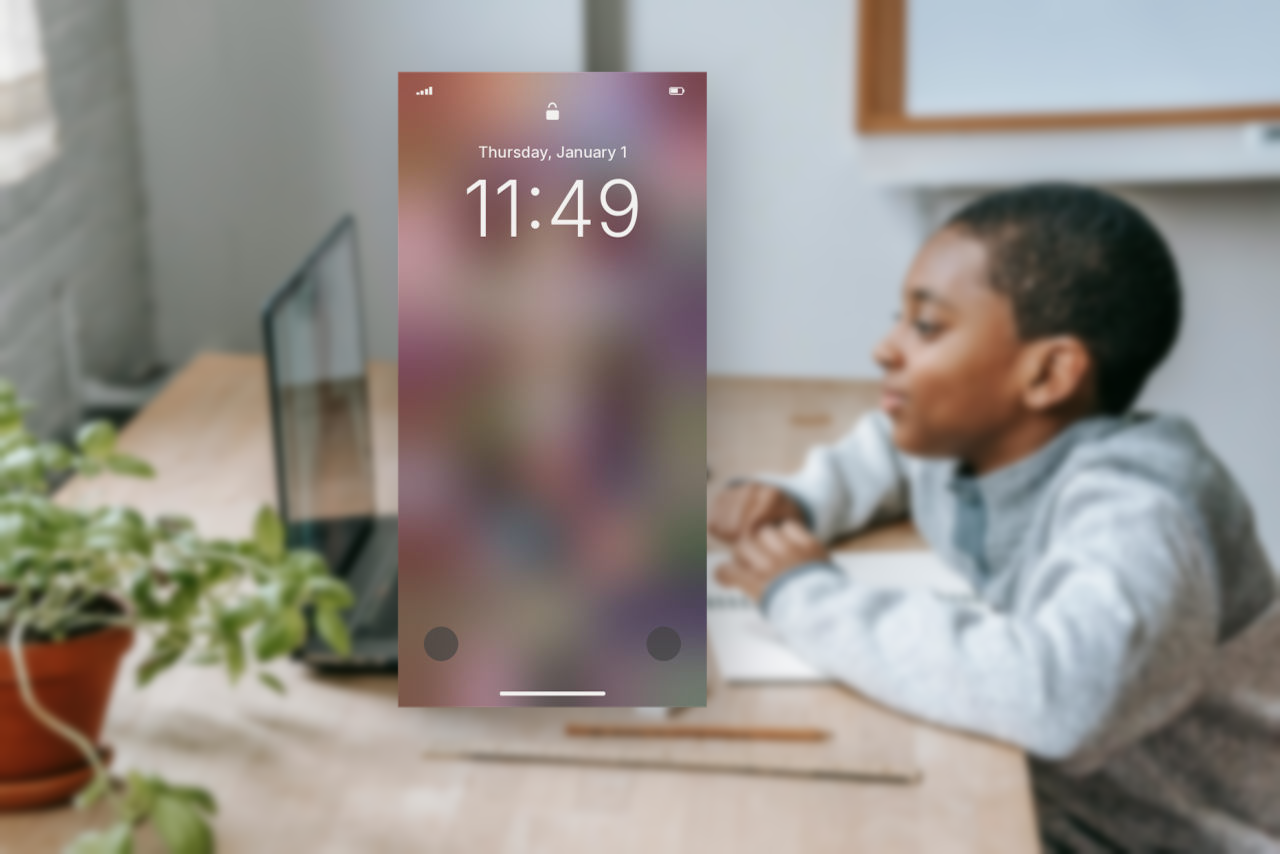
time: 11:49
